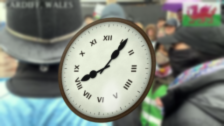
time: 8:06
